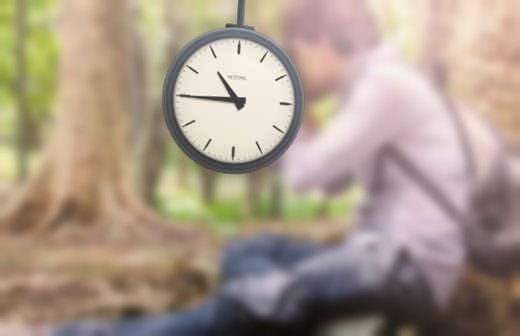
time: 10:45
